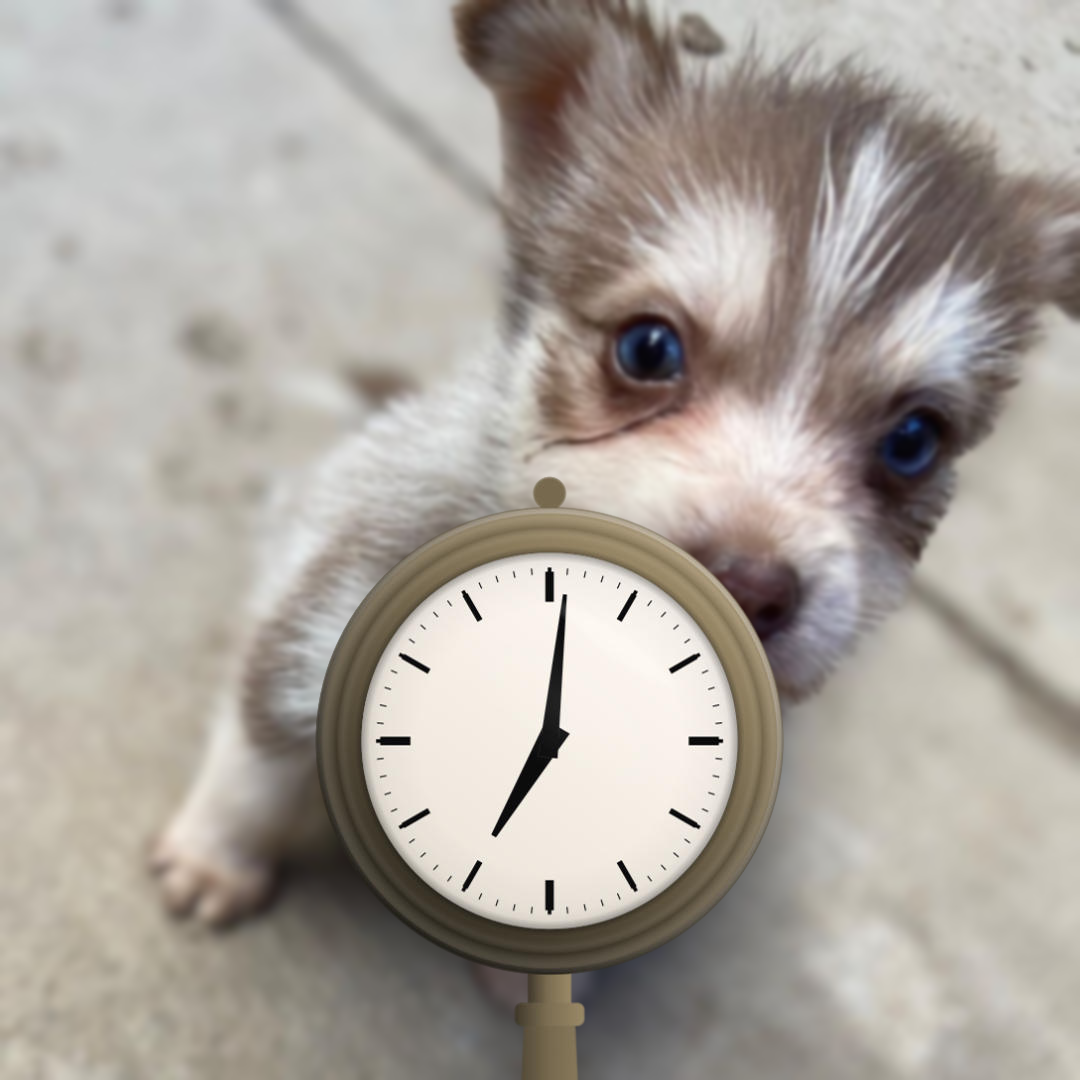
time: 7:01
